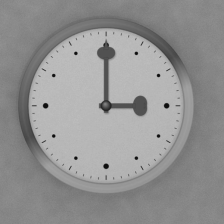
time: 3:00
